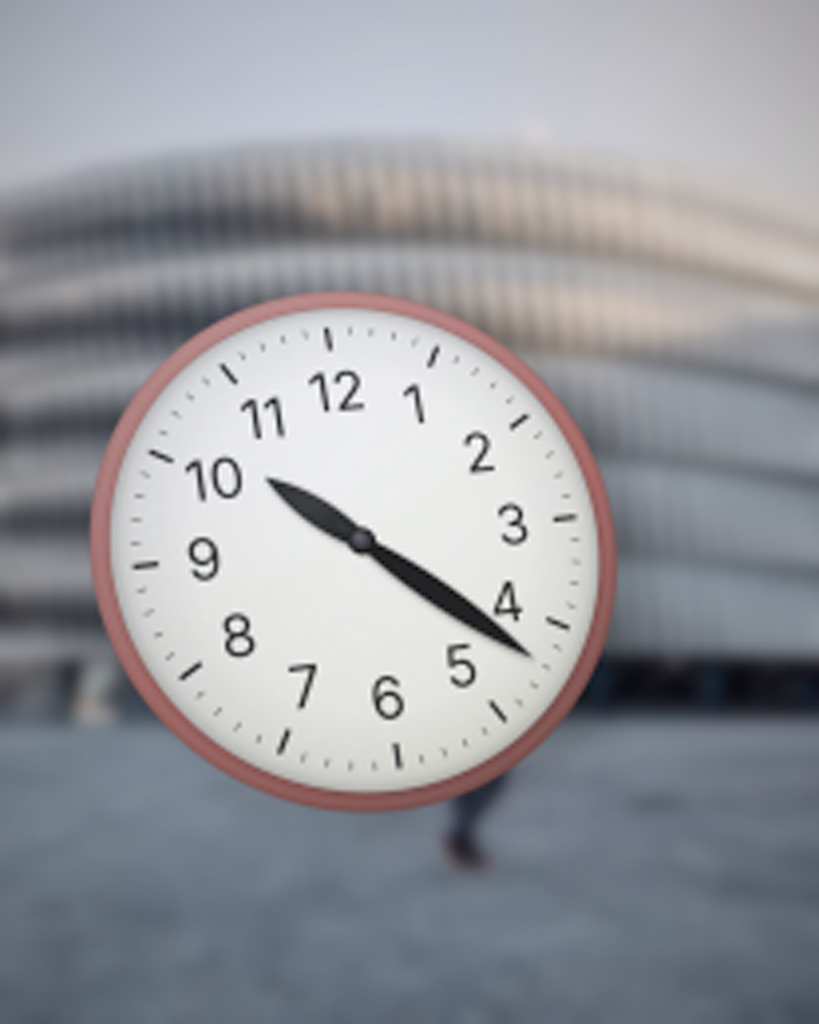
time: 10:22
